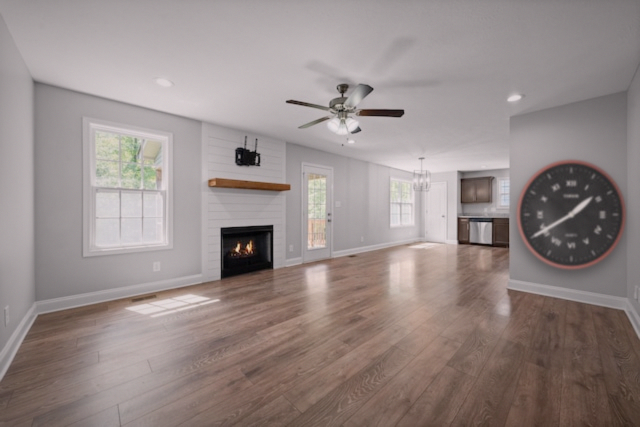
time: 1:40
